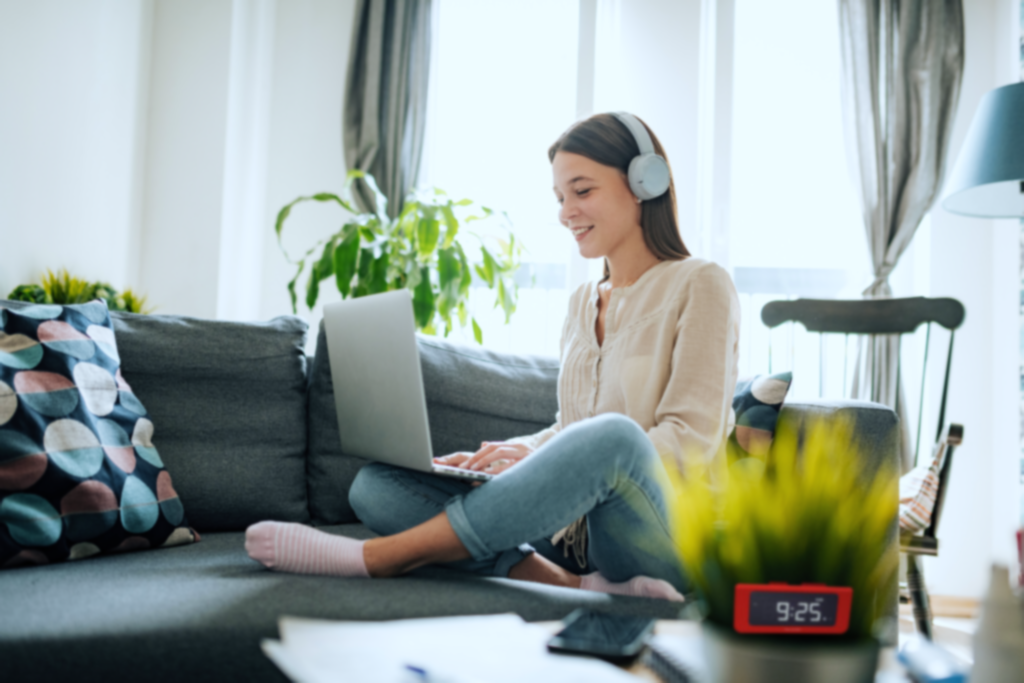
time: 9:25
